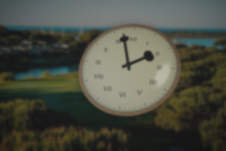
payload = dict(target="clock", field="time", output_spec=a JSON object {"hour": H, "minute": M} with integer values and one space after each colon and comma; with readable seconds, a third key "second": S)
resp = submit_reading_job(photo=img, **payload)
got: {"hour": 1, "minute": 57}
